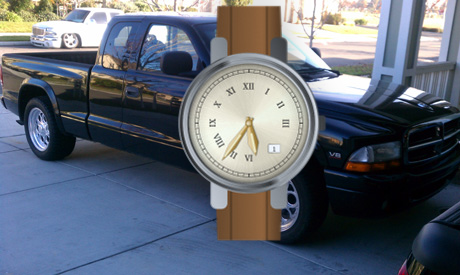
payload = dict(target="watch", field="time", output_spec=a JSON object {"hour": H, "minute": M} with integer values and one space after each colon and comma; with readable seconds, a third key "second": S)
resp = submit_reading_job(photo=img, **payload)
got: {"hour": 5, "minute": 36}
